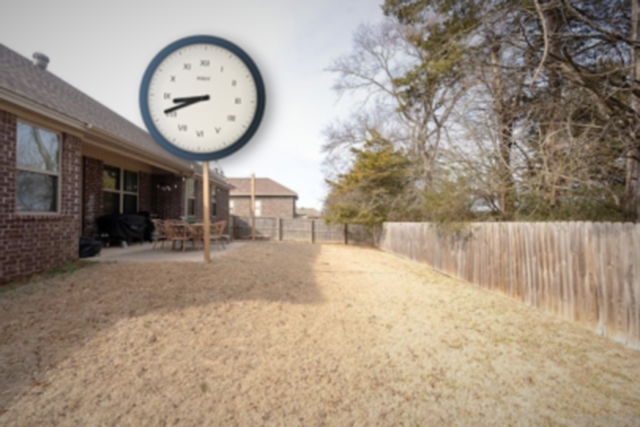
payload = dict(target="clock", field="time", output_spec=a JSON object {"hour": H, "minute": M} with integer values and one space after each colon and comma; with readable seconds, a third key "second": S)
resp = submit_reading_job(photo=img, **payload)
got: {"hour": 8, "minute": 41}
